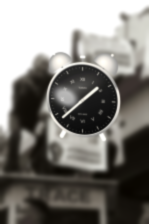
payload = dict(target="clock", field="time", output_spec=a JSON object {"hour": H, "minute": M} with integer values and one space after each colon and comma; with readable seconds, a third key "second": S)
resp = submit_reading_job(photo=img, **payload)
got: {"hour": 1, "minute": 38}
